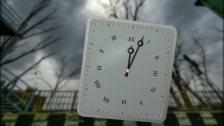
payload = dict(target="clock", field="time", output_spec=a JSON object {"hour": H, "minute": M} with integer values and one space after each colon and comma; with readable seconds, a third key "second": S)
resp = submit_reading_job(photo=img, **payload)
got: {"hour": 12, "minute": 3}
